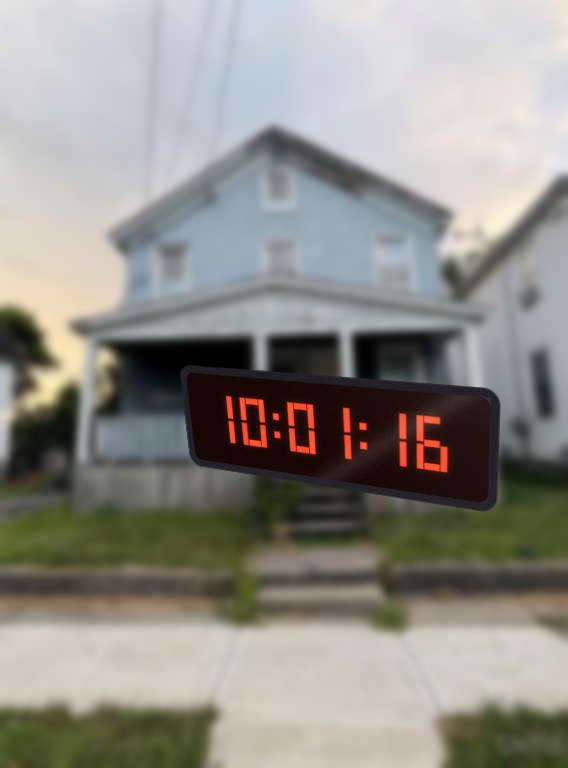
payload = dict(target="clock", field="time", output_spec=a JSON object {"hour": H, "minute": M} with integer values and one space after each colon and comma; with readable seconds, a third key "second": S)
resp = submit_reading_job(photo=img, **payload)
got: {"hour": 10, "minute": 1, "second": 16}
